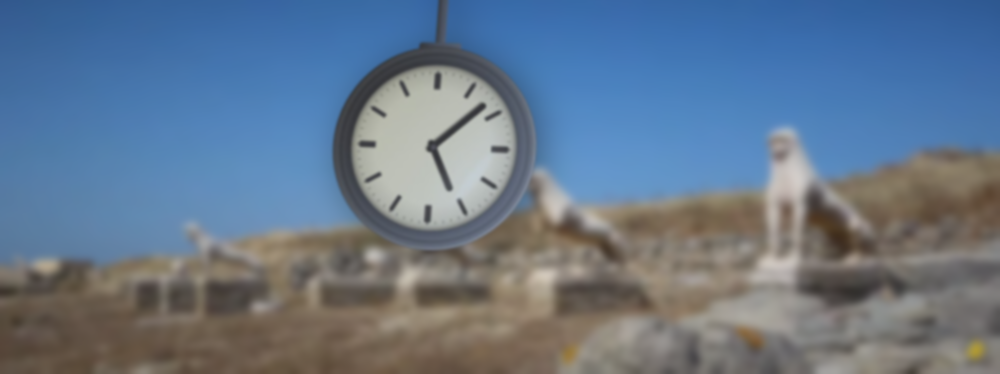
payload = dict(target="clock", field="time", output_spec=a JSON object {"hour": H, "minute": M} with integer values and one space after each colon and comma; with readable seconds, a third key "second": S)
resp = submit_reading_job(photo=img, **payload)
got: {"hour": 5, "minute": 8}
